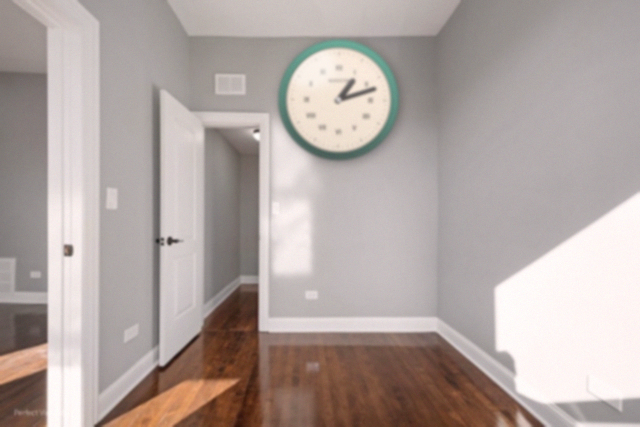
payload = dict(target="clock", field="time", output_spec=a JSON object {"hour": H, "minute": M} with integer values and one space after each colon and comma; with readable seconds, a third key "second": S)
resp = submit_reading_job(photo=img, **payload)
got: {"hour": 1, "minute": 12}
